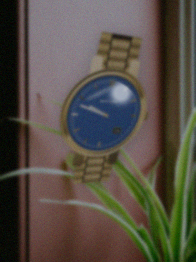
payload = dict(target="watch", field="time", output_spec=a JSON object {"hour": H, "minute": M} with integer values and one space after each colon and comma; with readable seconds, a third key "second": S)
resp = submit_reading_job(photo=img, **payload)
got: {"hour": 9, "minute": 48}
